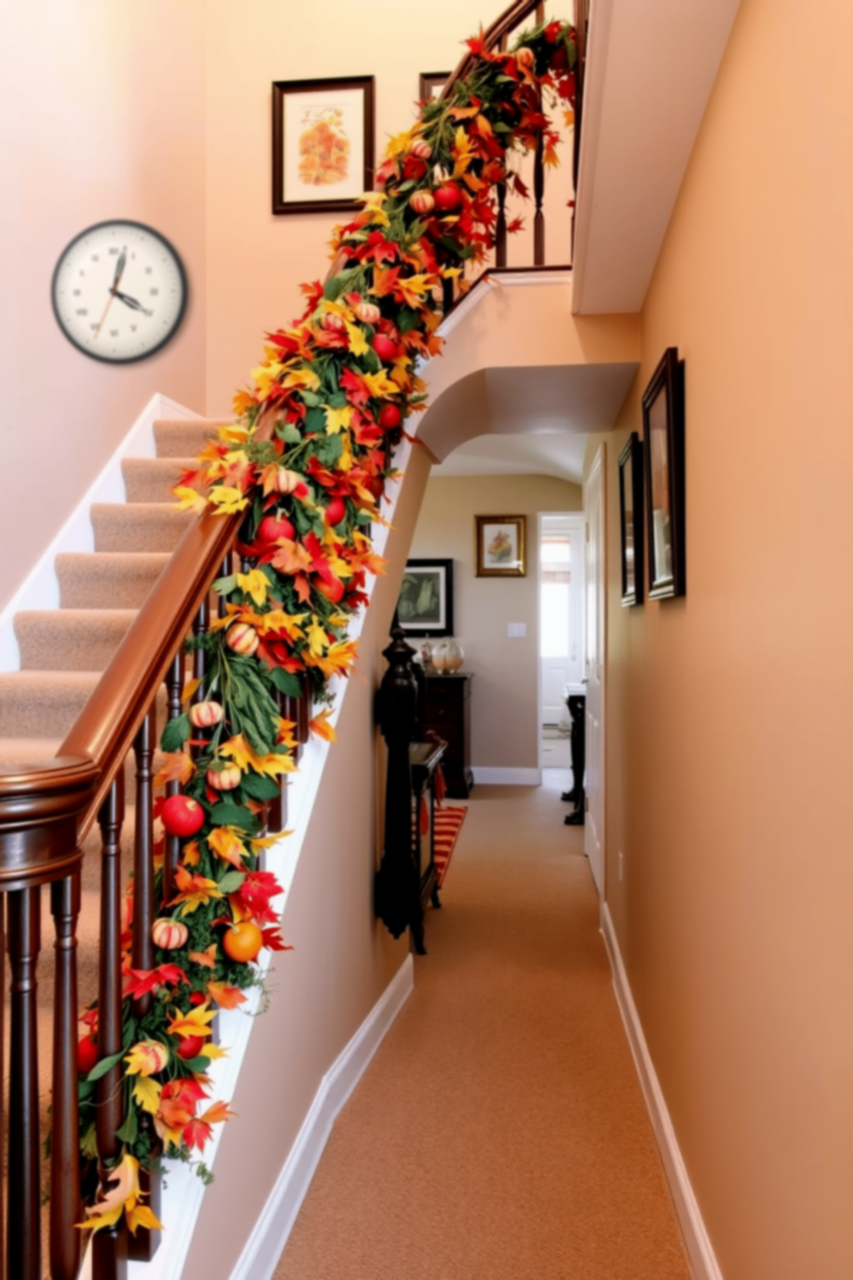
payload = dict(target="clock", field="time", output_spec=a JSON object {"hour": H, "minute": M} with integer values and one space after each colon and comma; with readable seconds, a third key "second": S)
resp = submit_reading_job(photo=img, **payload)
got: {"hour": 4, "minute": 2, "second": 34}
